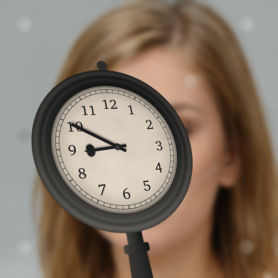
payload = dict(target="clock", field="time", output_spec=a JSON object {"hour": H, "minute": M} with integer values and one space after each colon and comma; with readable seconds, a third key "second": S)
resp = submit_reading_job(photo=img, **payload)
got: {"hour": 8, "minute": 50}
